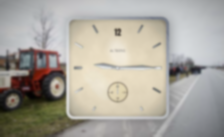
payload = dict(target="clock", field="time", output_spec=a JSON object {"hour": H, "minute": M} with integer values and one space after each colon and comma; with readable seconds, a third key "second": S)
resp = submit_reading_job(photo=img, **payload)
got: {"hour": 9, "minute": 15}
